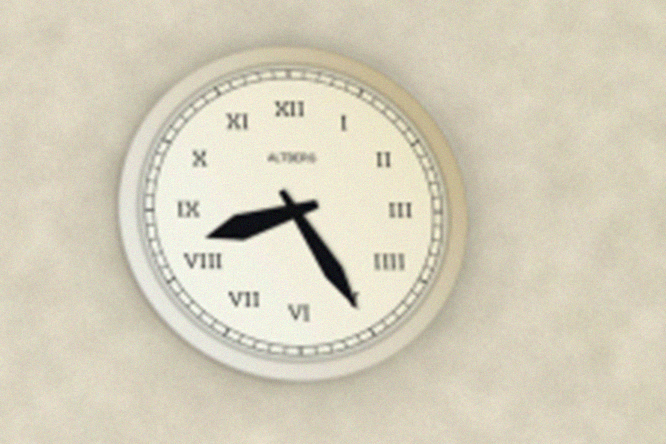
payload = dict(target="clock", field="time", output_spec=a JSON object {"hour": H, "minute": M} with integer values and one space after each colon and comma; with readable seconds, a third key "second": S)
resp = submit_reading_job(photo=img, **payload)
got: {"hour": 8, "minute": 25}
